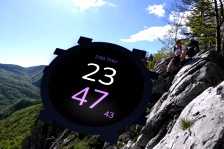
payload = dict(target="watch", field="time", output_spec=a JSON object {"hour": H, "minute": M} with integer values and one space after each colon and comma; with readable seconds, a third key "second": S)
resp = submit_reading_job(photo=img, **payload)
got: {"hour": 23, "minute": 47, "second": 43}
